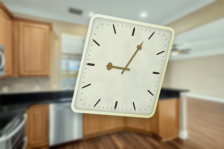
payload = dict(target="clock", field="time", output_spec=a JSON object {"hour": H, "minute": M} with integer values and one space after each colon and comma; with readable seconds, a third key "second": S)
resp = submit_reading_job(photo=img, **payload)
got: {"hour": 9, "minute": 4}
